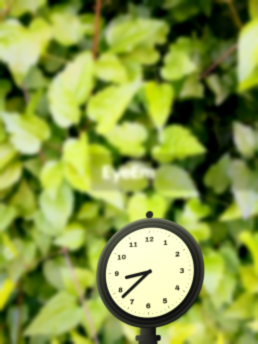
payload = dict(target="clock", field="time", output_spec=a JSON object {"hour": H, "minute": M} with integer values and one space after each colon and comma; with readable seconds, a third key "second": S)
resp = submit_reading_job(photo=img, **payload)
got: {"hour": 8, "minute": 38}
